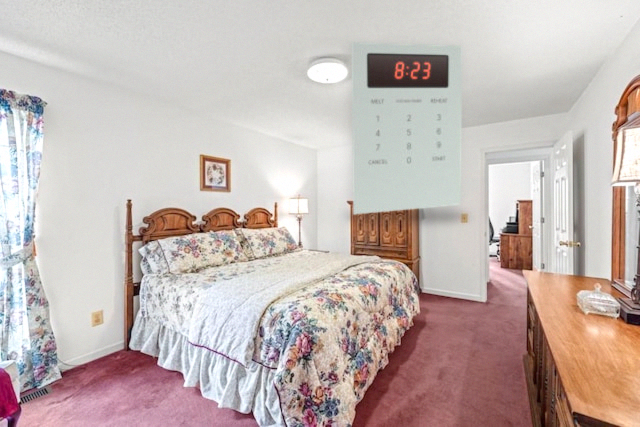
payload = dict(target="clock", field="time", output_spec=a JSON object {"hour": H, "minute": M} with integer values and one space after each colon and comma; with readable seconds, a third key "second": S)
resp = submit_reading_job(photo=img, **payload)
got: {"hour": 8, "minute": 23}
